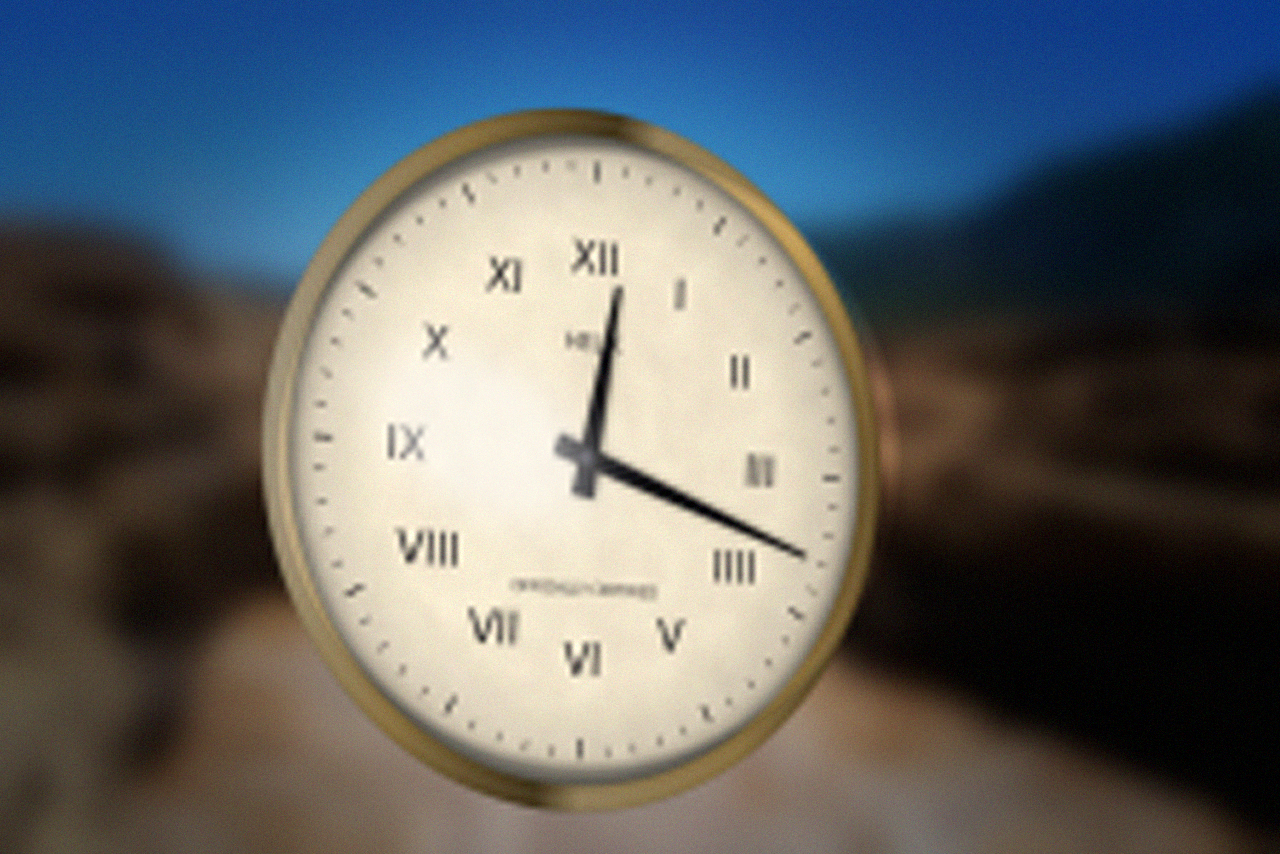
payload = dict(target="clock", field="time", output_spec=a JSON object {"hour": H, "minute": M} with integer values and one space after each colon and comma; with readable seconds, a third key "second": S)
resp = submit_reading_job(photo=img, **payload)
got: {"hour": 12, "minute": 18}
